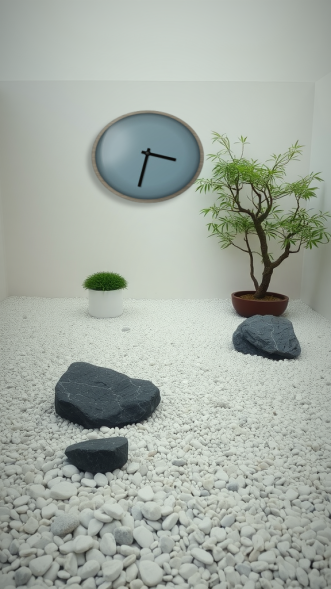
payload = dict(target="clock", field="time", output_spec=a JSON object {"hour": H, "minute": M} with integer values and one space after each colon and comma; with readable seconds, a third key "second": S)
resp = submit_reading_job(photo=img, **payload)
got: {"hour": 3, "minute": 32}
